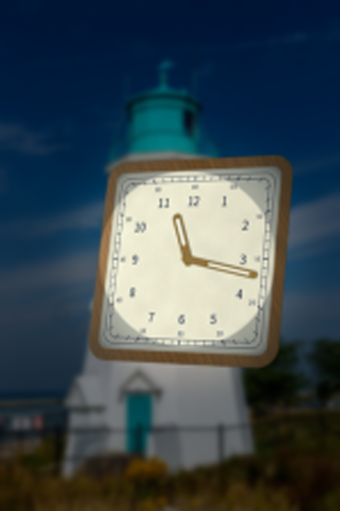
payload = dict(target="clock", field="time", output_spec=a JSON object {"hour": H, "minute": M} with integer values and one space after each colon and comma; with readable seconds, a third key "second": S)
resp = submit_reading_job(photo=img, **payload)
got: {"hour": 11, "minute": 17}
